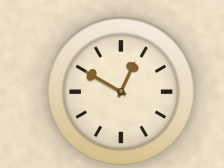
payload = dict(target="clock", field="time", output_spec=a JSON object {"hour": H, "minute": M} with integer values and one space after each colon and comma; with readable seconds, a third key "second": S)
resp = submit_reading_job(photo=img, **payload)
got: {"hour": 12, "minute": 50}
